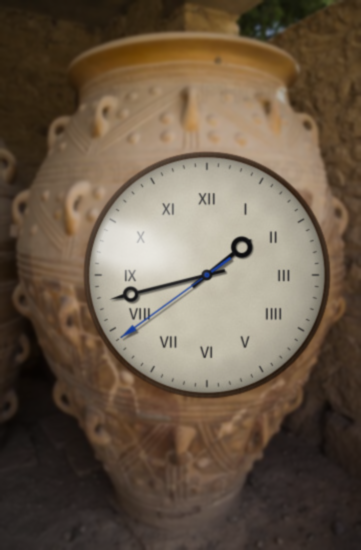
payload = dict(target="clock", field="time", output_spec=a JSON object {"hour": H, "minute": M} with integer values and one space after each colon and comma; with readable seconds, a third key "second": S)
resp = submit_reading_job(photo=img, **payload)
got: {"hour": 1, "minute": 42, "second": 39}
